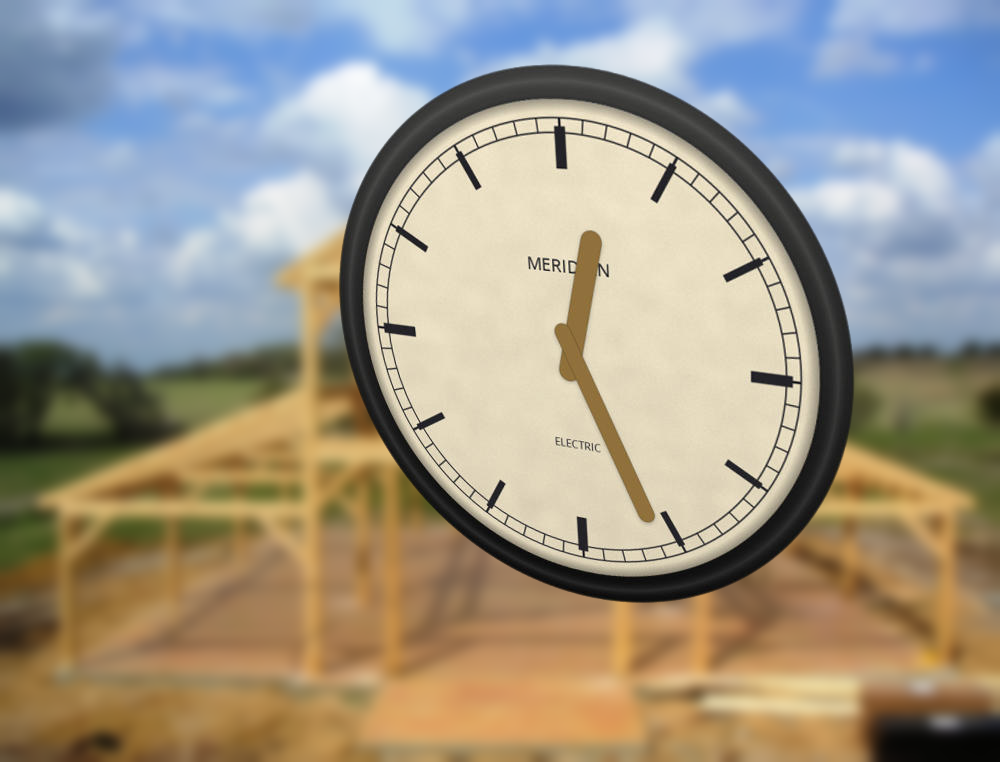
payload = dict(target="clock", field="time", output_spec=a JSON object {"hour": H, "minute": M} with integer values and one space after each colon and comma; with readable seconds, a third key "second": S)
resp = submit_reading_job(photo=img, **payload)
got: {"hour": 12, "minute": 26}
